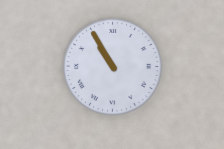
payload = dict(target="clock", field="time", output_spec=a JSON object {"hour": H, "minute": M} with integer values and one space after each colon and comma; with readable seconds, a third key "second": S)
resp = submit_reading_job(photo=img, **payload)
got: {"hour": 10, "minute": 55}
